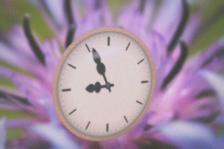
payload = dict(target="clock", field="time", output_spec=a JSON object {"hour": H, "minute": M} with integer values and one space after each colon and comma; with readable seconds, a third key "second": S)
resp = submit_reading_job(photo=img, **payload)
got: {"hour": 8, "minute": 56}
